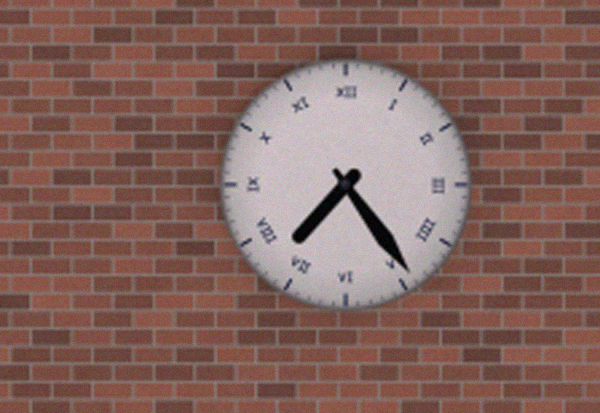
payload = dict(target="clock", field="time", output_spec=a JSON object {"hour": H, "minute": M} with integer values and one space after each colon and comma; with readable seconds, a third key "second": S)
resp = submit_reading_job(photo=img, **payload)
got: {"hour": 7, "minute": 24}
